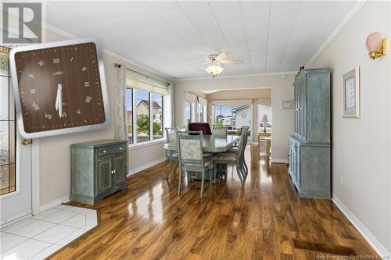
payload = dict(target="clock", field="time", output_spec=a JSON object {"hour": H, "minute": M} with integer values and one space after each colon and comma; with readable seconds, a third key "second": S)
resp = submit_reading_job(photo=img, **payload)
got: {"hour": 6, "minute": 31}
